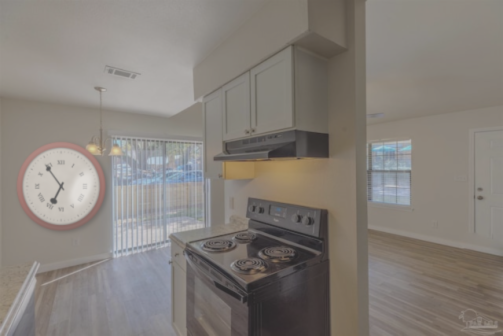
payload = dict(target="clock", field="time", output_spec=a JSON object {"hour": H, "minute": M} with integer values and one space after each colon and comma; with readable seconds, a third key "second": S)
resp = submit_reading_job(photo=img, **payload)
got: {"hour": 6, "minute": 54}
